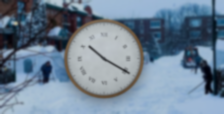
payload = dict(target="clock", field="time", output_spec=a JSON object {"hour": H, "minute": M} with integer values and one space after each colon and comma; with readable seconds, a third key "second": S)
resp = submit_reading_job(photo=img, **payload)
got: {"hour": 10, "minute": 20}
